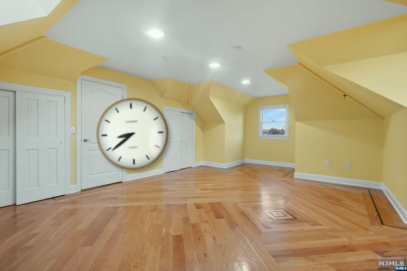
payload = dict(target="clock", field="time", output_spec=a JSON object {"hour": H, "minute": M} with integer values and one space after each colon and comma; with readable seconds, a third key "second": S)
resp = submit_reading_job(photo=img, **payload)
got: {"hour": 8, "minute": 39}
